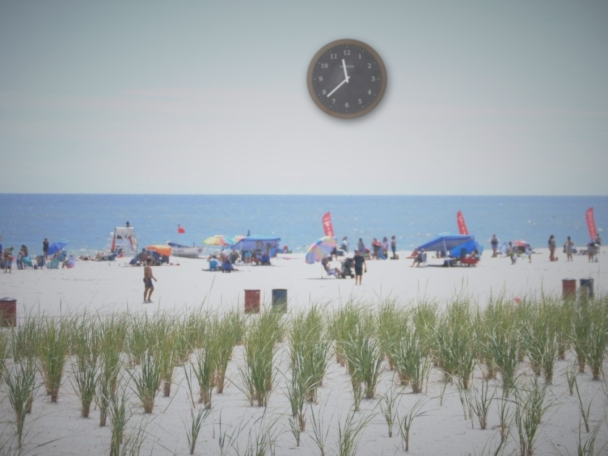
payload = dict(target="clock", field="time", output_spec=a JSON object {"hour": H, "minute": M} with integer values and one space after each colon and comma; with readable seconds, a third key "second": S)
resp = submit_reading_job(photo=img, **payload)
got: {"hour": 11, "minute": 38}
